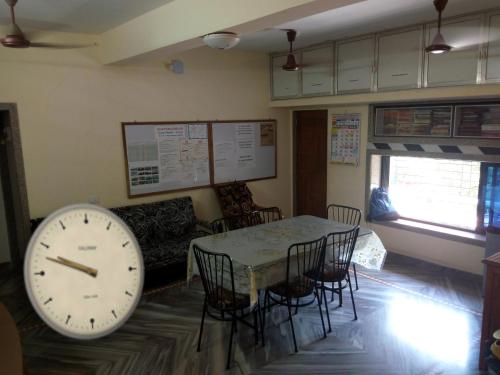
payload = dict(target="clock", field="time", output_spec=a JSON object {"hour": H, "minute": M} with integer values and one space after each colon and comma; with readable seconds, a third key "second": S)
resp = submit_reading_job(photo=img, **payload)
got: {"hour": 9, "minute": 48}
